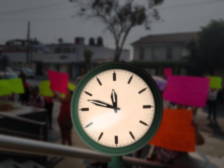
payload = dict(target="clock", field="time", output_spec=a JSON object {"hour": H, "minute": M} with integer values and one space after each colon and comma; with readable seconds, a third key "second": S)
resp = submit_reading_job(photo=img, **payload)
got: {"hour": 11, "minute": 48}
